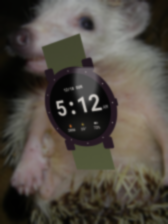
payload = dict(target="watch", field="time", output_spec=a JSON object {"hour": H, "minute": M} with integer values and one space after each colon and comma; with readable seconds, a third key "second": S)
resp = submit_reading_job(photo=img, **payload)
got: {"hour": 5, "minute": 12}
